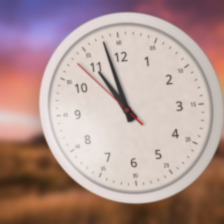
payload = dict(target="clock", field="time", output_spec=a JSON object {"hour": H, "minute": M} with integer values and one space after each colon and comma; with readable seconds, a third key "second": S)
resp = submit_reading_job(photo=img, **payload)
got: {"hour": 10, "minute": 57, "second": 53}
